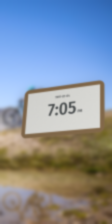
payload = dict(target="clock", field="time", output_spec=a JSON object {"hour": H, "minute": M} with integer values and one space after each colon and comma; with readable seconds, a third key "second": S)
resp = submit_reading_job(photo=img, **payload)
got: {"hour": 7, "minute": 5}
